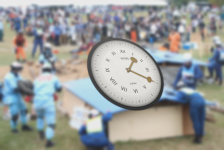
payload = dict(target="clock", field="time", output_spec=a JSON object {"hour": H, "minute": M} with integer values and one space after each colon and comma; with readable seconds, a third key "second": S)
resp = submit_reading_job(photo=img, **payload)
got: {"hour": 1, "minute": 20}
